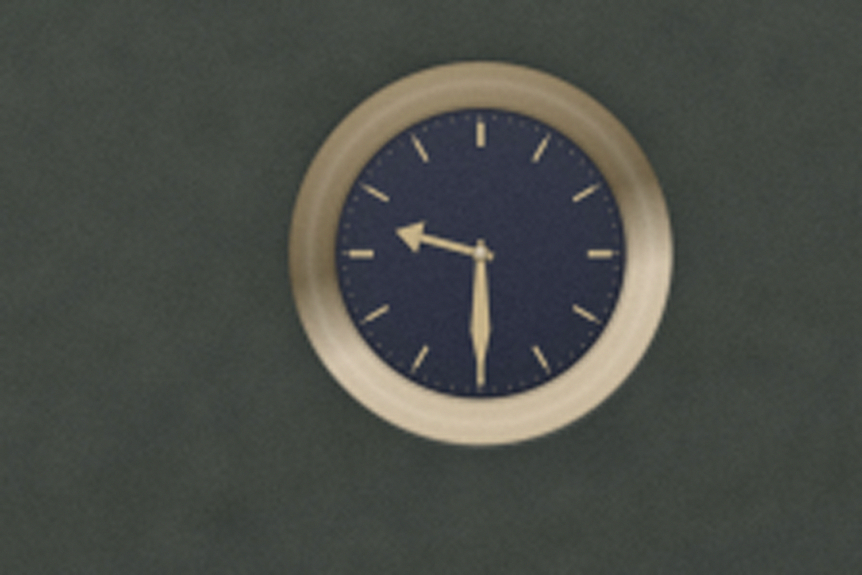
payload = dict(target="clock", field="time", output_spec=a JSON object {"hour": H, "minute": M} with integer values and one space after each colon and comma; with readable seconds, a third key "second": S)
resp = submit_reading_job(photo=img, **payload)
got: {"hour": 9, "minute": 30}
